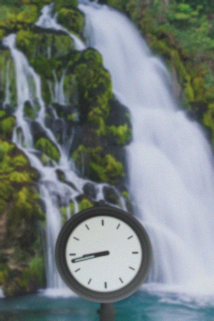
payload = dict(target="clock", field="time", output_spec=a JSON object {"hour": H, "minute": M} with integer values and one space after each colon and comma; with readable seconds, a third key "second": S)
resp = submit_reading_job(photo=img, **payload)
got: {"hour": 8, "minute": 43}
